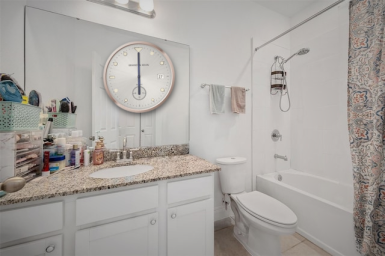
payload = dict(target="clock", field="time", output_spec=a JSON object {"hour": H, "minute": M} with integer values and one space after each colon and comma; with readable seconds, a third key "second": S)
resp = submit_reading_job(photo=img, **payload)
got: {"hour": 6, "minute": 0}
